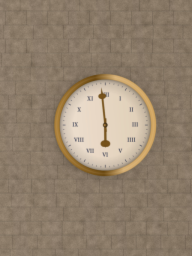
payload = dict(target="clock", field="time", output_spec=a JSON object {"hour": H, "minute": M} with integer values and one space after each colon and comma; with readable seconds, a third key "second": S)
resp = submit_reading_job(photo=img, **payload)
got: {"hour": 5, "minute": 59}
